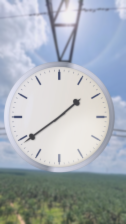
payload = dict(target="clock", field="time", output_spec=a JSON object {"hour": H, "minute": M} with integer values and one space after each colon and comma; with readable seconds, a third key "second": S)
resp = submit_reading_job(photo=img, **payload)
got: {"hour": 1, "minute": 39}
